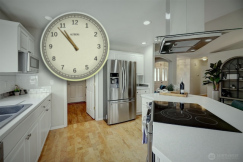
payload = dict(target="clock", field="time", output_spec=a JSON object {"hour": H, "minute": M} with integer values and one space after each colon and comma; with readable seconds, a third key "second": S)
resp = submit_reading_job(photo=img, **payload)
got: {"hour": 10, "minute": 53}
